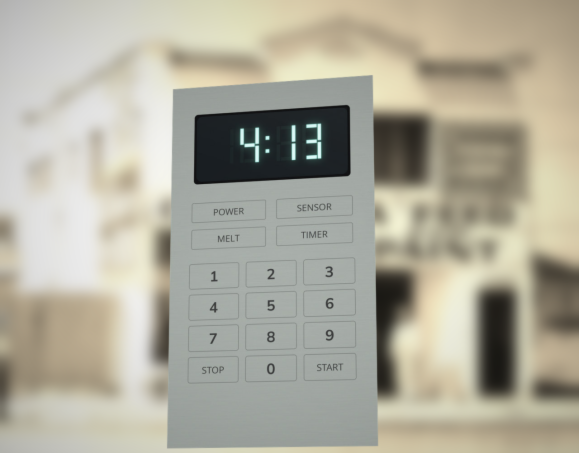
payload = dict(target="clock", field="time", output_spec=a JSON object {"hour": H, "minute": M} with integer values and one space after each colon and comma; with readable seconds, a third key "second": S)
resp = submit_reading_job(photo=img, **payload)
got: {"hour": 4, "minute": 13}
